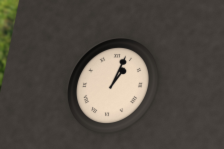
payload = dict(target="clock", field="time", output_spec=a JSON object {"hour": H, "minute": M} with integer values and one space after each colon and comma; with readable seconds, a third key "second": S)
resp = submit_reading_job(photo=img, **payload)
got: {"hour": 1, "minute": 3}
